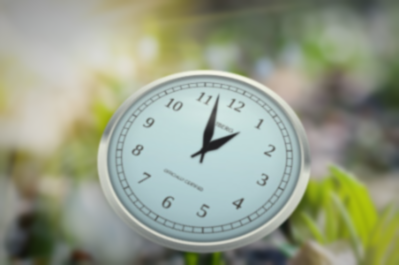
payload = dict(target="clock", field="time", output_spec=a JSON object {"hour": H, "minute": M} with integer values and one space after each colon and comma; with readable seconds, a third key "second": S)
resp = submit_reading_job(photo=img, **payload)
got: {"hour": 12, "minute": 57}
